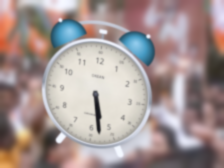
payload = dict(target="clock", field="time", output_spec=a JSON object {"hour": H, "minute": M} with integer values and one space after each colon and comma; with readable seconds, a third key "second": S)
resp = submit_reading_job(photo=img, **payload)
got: {"hour": 5, "minute": 28}
